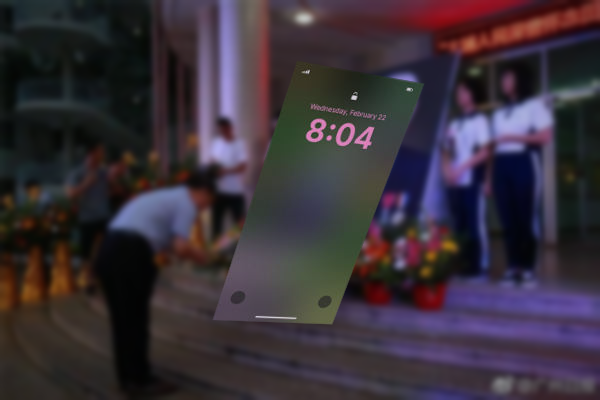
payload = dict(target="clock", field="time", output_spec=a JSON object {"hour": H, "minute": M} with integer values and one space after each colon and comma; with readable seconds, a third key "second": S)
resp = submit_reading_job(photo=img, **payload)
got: {"hour": 8, "minute": 4}
